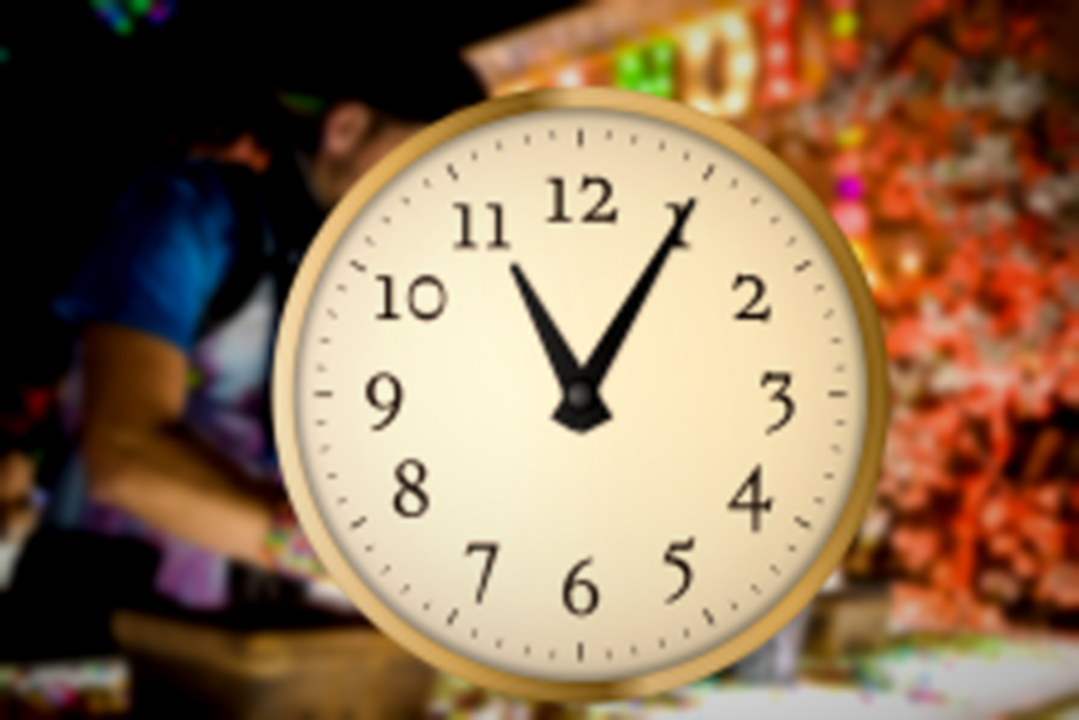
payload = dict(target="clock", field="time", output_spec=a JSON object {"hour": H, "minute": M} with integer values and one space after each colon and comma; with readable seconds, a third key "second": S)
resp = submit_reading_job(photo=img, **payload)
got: {"hour": 11, "minute": 5}
